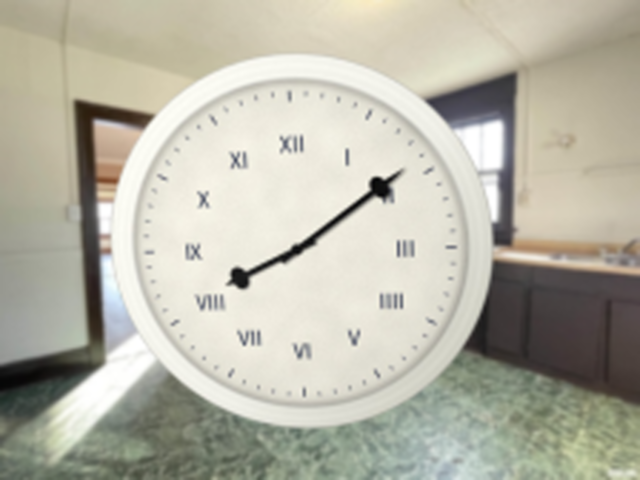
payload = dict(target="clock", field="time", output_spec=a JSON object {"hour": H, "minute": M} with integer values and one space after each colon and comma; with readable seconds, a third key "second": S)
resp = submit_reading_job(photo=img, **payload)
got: {"hour": 8, "minute": 9}
